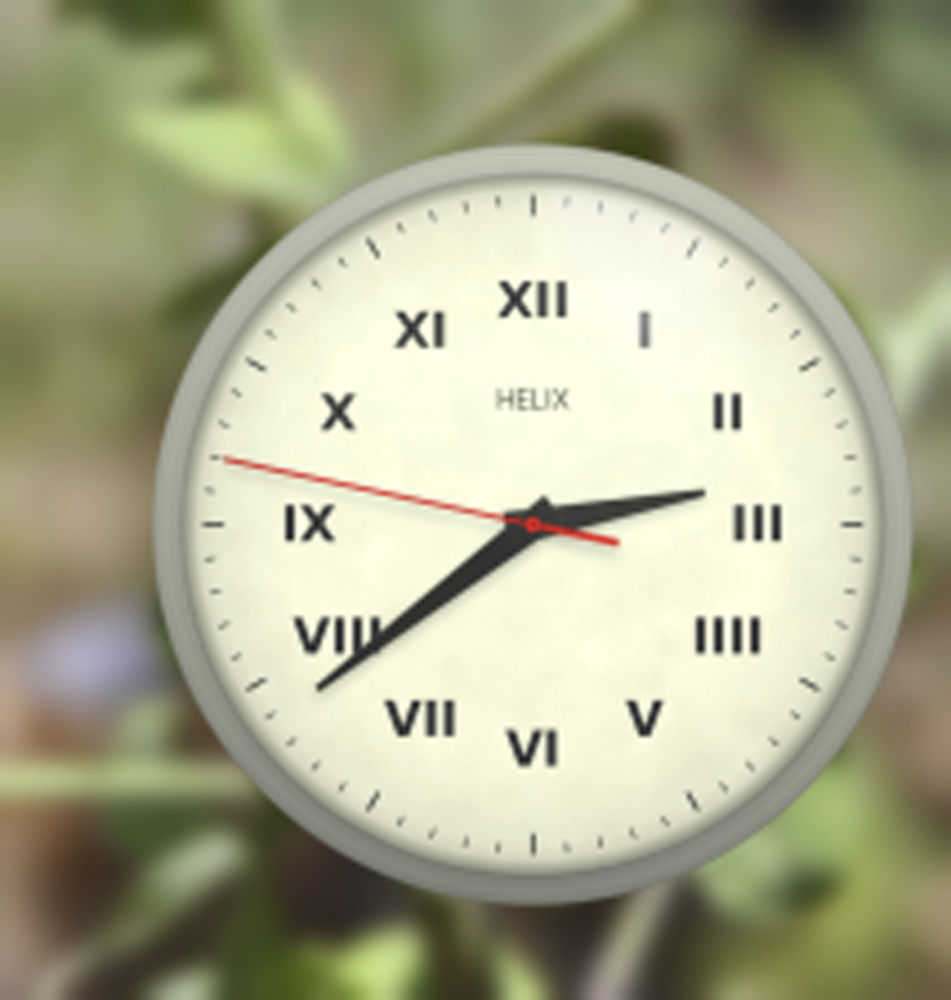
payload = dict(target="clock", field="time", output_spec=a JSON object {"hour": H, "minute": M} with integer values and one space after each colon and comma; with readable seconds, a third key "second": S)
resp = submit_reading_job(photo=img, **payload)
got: {"hour": 2, "minute": 38, "second": 47}
